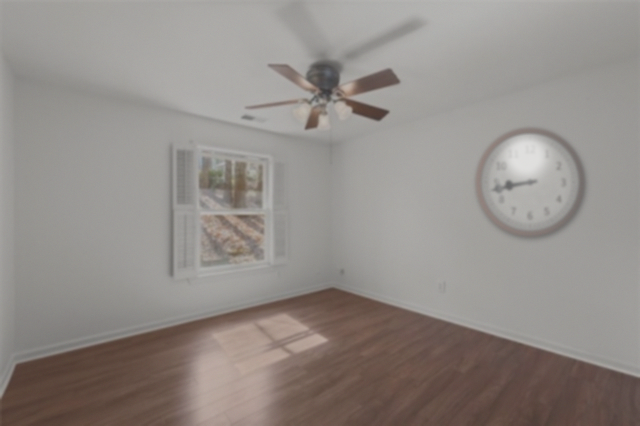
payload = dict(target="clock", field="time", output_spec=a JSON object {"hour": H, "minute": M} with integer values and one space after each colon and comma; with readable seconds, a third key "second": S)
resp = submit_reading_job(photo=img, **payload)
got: {"hour": 8, "minute": 43}
